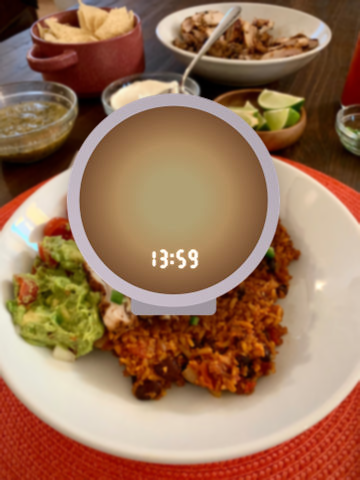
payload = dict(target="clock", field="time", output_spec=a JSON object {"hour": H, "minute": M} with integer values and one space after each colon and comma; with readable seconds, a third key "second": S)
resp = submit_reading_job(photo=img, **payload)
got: {"hour": 13, "minute": 59}
